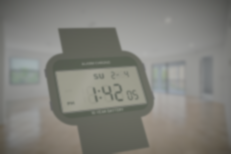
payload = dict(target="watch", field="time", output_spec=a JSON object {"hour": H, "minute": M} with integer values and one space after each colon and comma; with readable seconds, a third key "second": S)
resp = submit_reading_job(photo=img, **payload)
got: {"hour": 1, "minute": 42}
